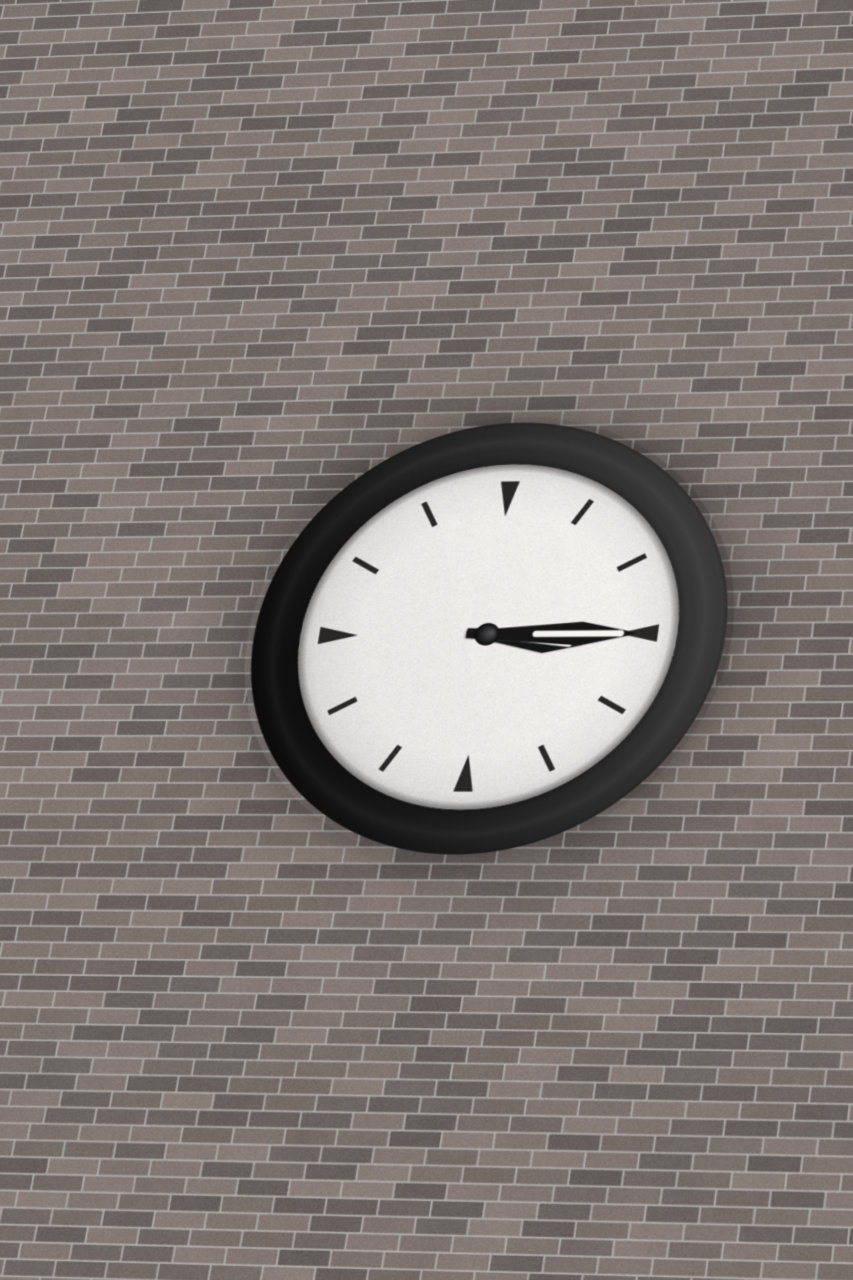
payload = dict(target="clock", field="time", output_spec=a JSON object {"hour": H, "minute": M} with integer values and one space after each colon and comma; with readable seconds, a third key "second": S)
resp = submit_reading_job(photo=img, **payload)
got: {"hour": 3, "minute": 15}
